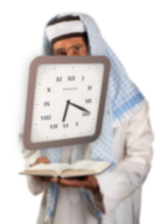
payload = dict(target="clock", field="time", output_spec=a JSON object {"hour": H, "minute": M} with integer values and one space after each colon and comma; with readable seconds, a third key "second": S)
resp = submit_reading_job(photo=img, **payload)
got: {"hour": 6, "minute": 19}
